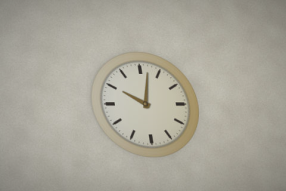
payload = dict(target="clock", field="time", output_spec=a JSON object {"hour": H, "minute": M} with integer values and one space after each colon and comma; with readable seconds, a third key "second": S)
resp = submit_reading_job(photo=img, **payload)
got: {"hour": 10, "minute": 2}
